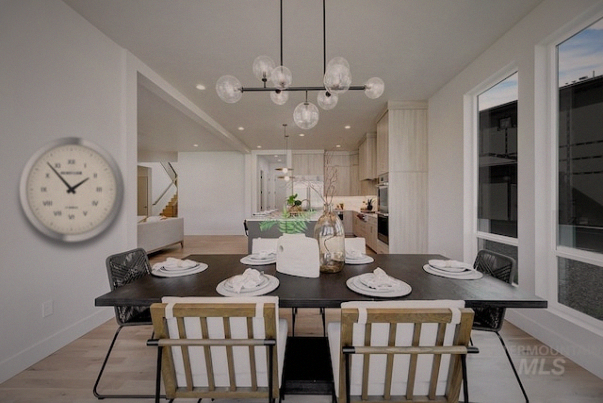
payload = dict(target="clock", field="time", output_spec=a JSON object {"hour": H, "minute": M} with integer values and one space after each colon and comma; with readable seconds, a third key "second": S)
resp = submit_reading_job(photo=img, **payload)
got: {"hour": 1, "minute": 53}
